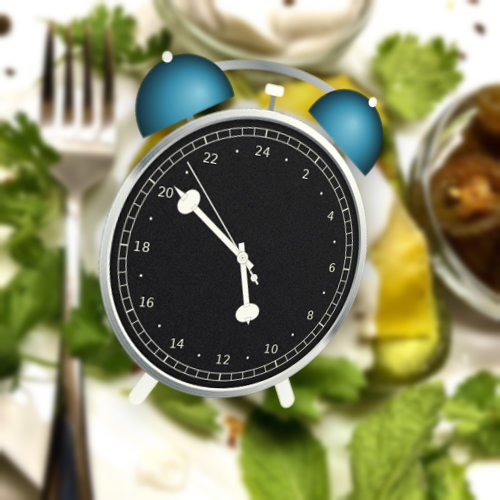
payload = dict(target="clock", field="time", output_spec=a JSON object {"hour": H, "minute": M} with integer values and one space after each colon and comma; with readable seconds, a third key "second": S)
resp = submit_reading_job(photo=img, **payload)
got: {"hour": 10, "minute": 50, "second": 53}
